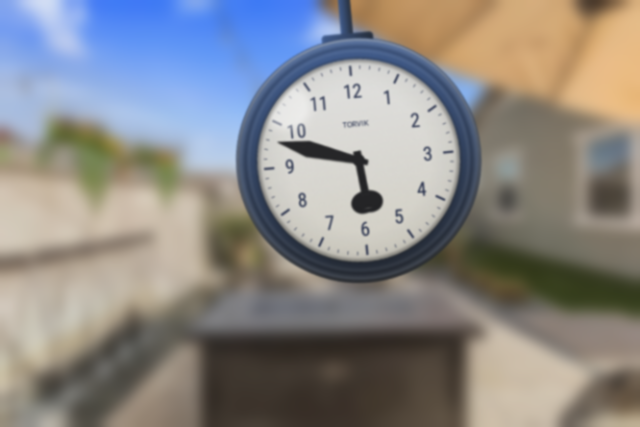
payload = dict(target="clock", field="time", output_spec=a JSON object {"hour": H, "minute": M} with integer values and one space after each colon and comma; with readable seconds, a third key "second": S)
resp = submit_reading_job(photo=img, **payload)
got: {"hour": 5, "minute": 48}
